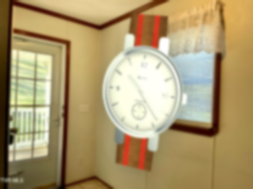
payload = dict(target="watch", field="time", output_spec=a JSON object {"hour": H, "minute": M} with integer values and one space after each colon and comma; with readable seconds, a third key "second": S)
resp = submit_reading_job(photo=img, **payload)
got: {"hour": 10, "minute": 23}
